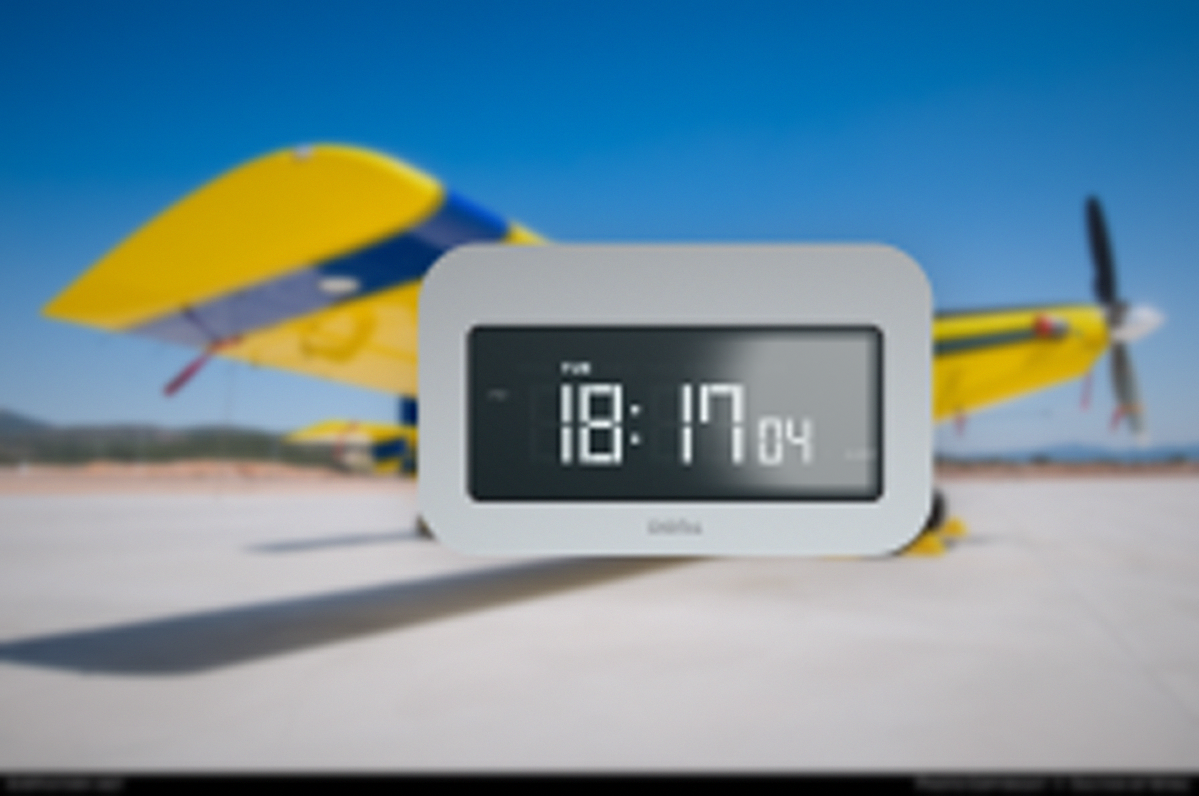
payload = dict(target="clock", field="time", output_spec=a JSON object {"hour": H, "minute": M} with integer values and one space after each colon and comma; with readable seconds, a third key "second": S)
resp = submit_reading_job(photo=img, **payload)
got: {"hour": 18, "minute": 17, "second": 4}
